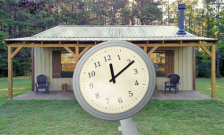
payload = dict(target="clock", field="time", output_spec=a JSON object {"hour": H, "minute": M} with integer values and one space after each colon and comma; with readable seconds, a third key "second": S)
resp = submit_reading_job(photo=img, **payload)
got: {"hour": 12, "minute": 11}
